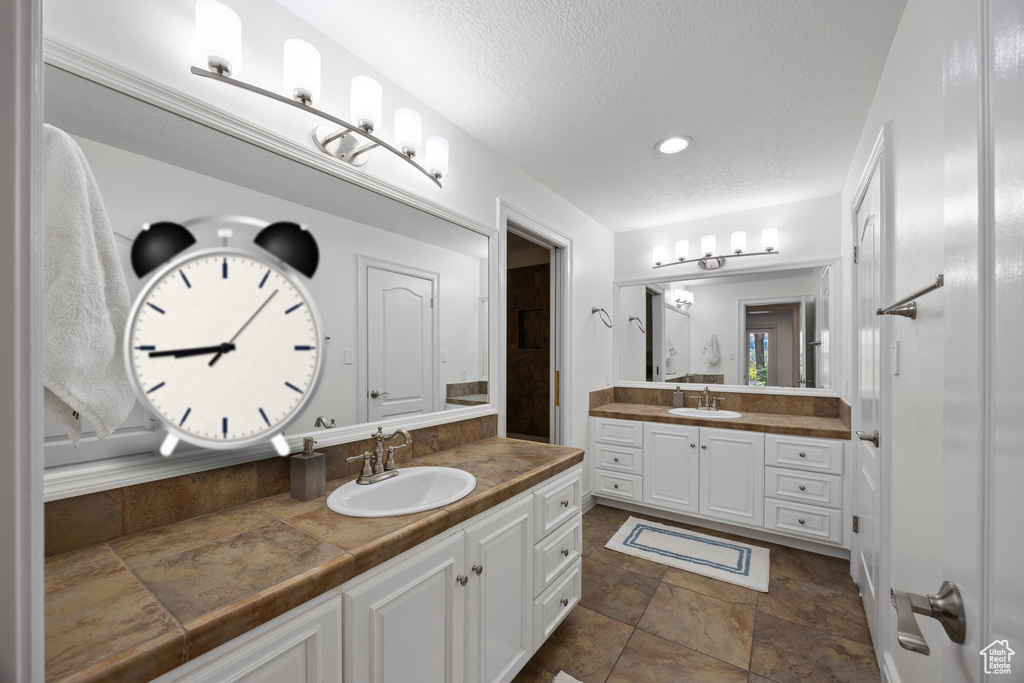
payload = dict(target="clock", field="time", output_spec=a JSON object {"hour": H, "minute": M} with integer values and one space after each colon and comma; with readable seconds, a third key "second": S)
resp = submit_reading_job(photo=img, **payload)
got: {"hour": 8, "minute": 44, "second": 7}
